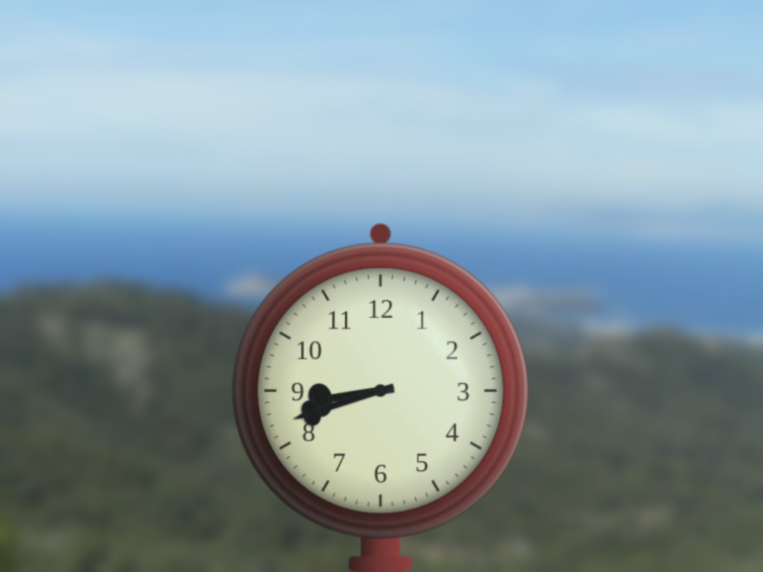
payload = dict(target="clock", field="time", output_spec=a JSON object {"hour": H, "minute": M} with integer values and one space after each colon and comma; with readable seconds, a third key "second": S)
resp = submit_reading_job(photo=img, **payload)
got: {"hour": 8, "minute": 42}
